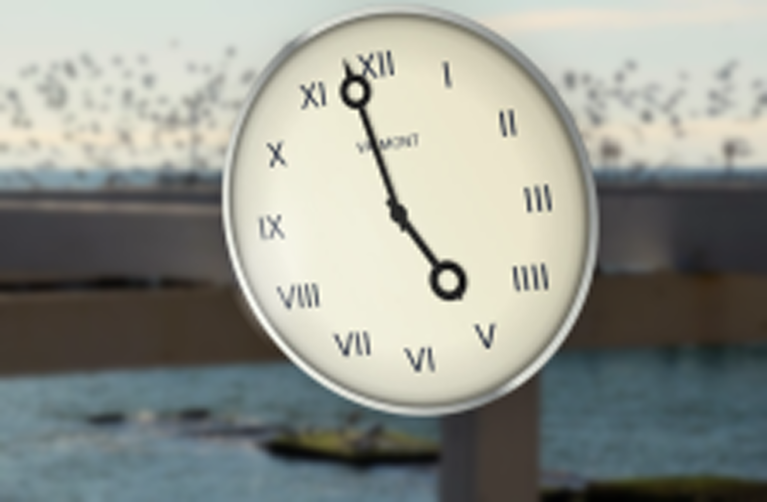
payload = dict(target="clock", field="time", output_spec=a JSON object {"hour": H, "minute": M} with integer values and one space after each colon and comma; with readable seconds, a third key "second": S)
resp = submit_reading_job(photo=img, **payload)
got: {"hour": 4, "minute": 58}
